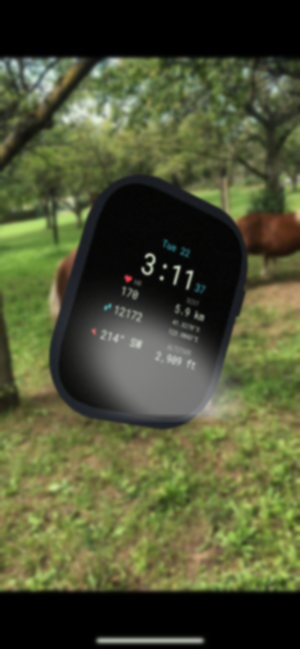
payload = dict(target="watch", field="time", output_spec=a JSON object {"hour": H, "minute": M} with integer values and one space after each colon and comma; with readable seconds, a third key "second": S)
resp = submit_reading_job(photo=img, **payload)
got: {"hour": 3, "minute": 11}
